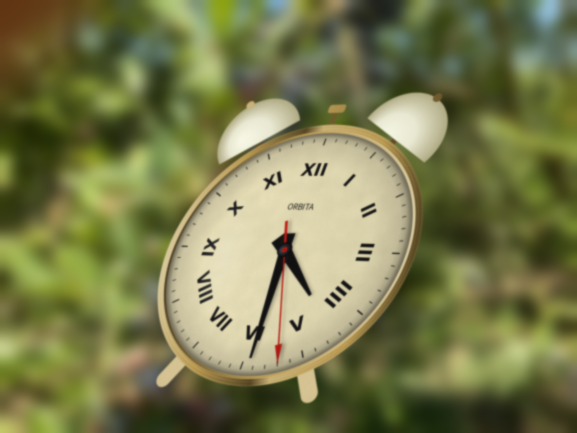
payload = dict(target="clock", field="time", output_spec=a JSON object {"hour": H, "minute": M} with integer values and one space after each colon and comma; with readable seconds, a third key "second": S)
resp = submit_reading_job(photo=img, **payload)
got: {"hour": 4, "minute": 29, "second": 27}
